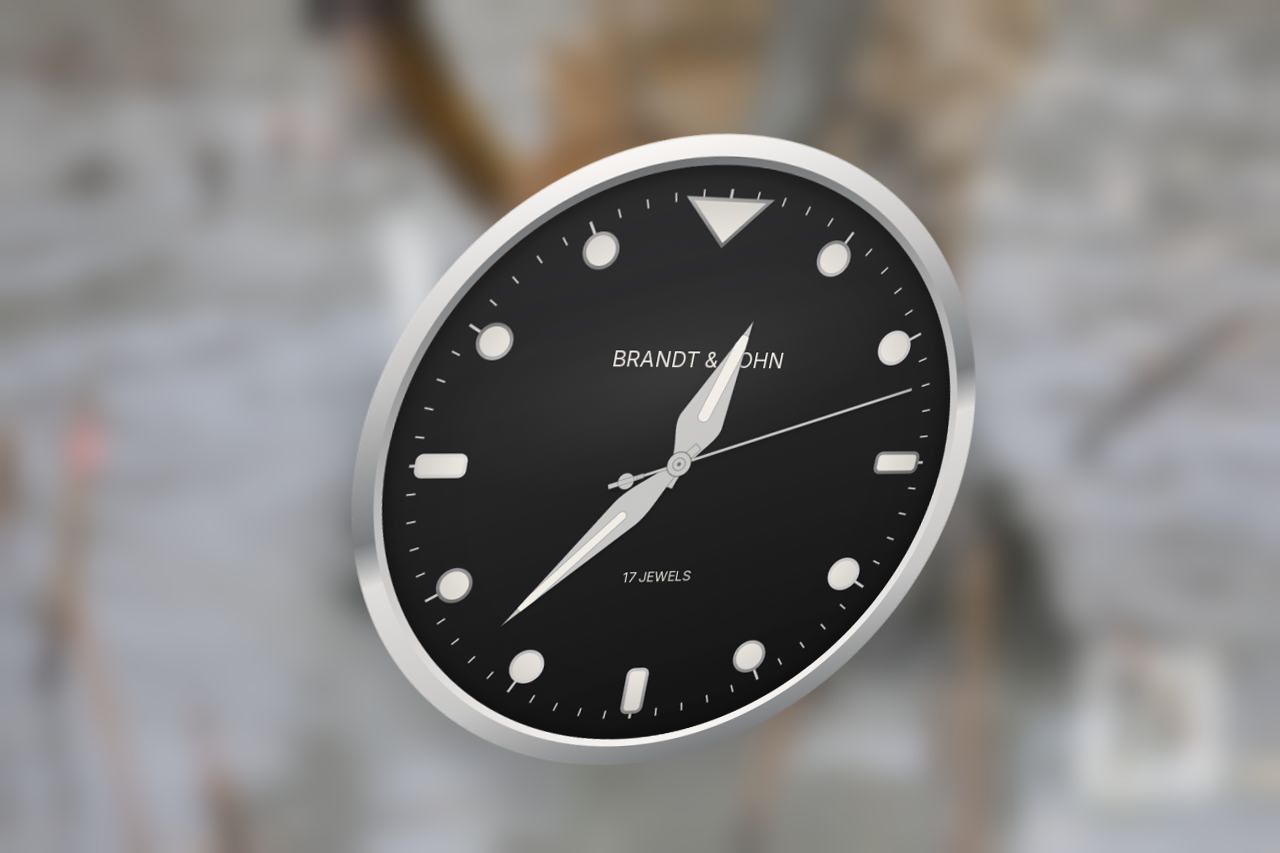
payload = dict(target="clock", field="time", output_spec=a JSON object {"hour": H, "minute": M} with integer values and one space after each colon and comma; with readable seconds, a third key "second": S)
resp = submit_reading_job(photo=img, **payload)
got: {"hour": 12, "minute": 37, "second": 12}
